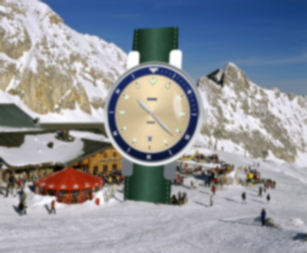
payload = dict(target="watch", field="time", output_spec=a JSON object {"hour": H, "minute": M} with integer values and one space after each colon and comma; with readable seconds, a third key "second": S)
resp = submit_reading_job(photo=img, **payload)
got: {"hour": 10, "minute": 22}
